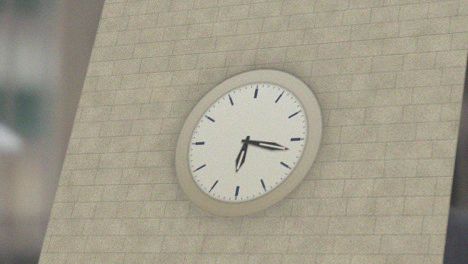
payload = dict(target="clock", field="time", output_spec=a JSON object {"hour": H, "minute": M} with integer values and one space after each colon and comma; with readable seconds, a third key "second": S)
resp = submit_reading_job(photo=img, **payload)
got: {"hour": 6, "minute": 17}
